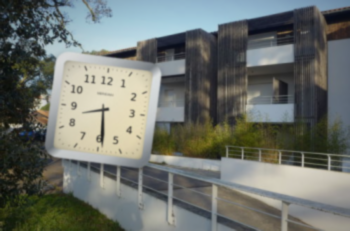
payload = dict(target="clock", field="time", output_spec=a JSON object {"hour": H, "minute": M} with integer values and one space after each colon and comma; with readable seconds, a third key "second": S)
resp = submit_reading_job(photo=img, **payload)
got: {"hour": 8, "minute": 29}
